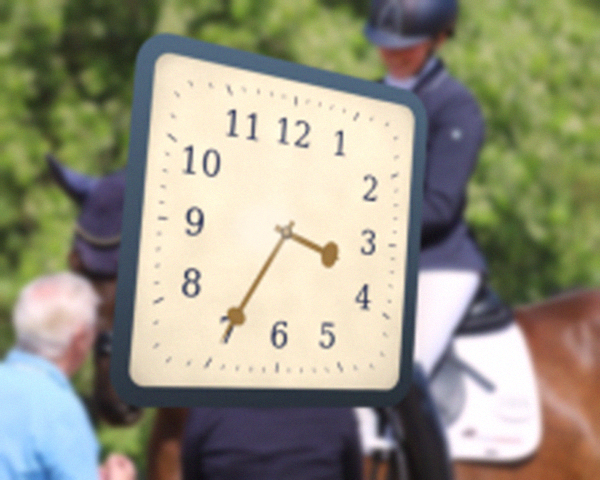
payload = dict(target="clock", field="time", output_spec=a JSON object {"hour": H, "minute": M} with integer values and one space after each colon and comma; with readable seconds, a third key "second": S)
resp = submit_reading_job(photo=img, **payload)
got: {"hour": 3, "minute": 35}
